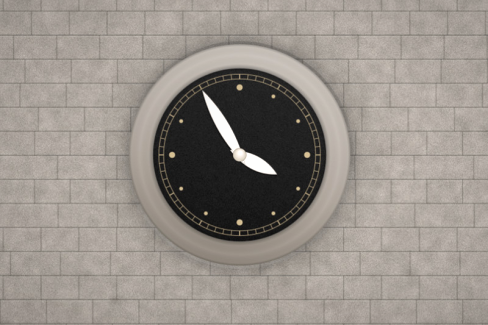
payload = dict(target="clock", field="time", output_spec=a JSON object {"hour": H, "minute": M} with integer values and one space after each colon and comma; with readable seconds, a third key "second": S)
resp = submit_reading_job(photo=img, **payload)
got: {"hour": 3, "minute": 55}
